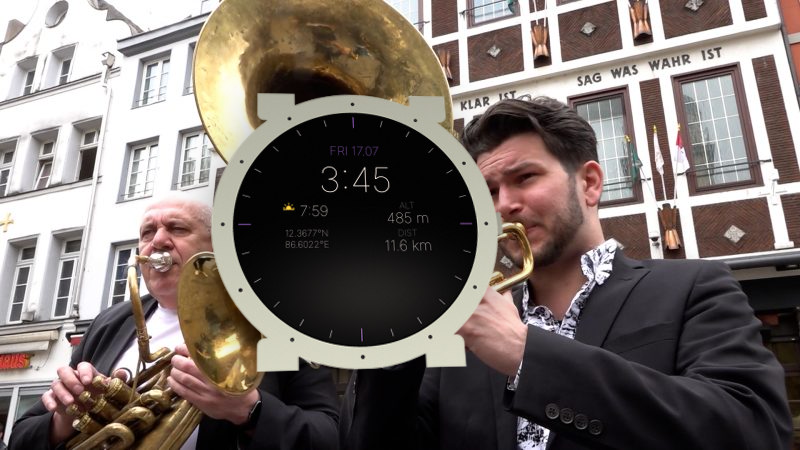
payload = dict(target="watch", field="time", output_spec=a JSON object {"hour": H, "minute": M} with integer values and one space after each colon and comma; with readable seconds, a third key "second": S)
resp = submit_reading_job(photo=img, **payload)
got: {"hour": 3, "minute": 45}
